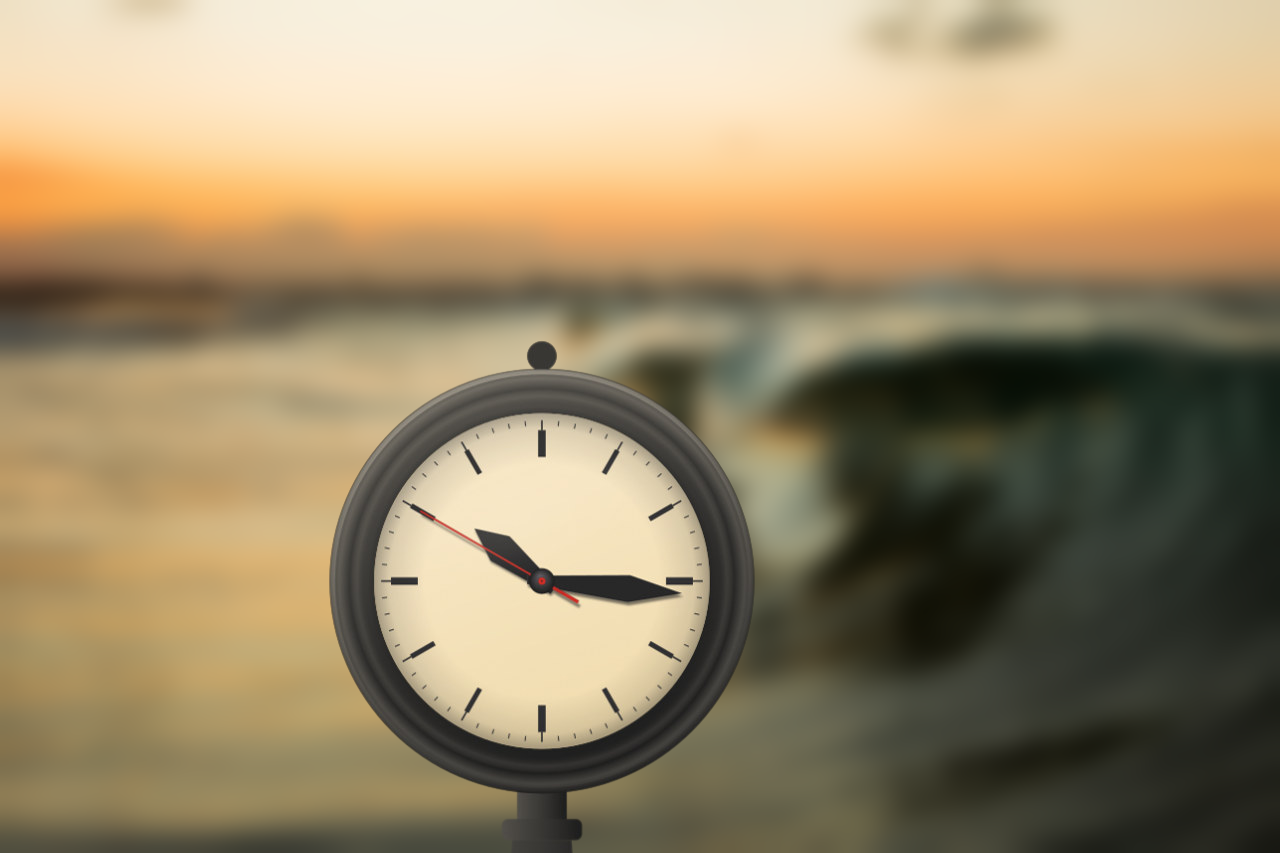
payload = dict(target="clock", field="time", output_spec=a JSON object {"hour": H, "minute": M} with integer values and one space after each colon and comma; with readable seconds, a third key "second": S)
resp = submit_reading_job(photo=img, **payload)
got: {"hour": 10, "minute": 15, "second": 50}
